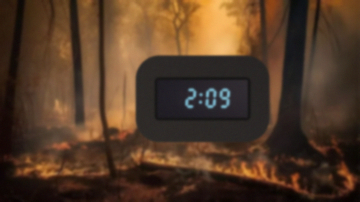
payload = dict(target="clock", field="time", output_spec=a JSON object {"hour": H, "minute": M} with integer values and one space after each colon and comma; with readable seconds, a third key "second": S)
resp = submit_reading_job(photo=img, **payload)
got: {"hour": 2, "minute": 9}
